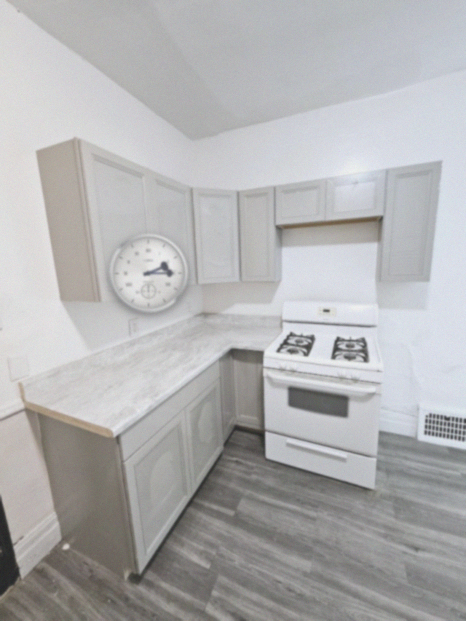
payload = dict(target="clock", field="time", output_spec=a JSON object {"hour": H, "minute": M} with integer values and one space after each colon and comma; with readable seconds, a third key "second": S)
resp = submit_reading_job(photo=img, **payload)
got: {"hour": 2, "minute": 15}
